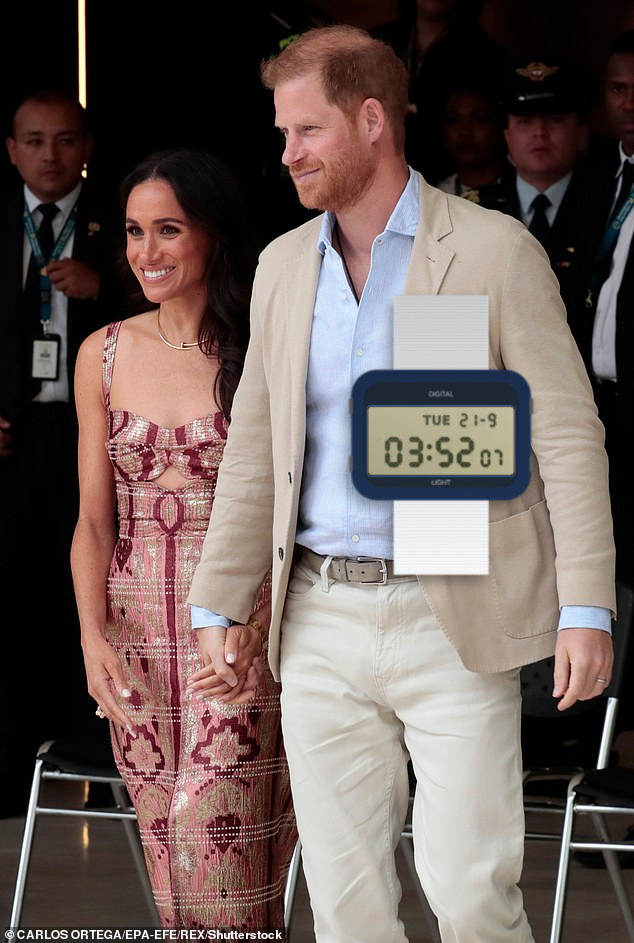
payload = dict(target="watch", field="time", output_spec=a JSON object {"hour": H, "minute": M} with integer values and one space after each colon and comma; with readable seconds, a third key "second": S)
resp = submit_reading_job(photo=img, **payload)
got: {"hour": 3, "minute": 52, "second": 7}
